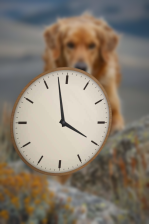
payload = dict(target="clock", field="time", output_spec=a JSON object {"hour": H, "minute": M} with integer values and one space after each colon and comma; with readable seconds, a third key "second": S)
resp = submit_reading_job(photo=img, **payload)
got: {"hour": 3, "minute": 58}
